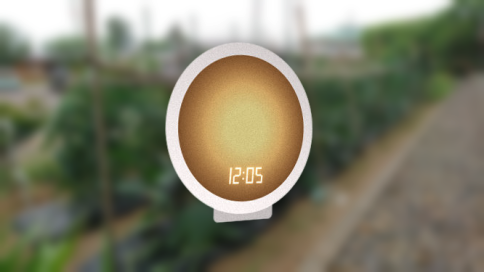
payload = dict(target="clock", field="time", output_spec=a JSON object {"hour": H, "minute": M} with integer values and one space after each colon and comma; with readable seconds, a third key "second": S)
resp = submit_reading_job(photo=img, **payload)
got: {"hour": 12, "minute": 5}
